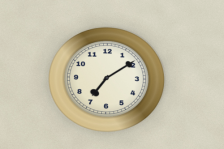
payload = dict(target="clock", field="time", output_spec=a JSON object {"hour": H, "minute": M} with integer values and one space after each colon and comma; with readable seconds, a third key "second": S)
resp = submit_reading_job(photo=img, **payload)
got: {"hour": 7, "minute": 9}
